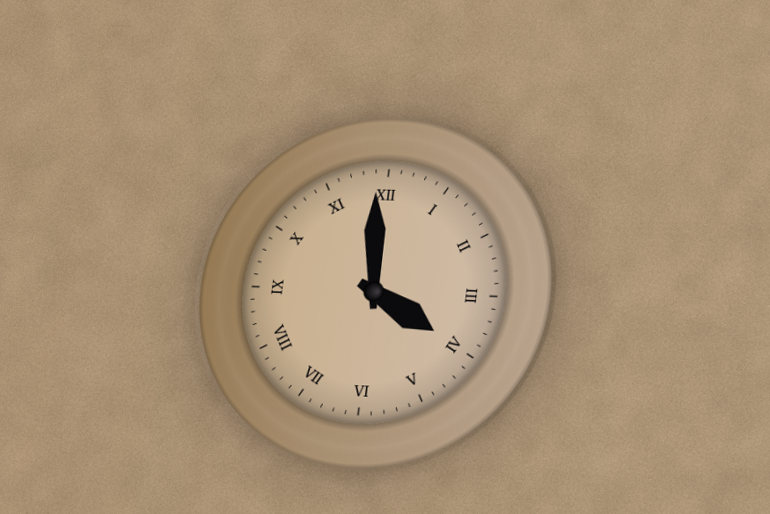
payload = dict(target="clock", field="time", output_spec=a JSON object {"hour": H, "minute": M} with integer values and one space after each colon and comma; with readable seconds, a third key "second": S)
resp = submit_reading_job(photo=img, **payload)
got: {"hour": 3, "minute": 59}
